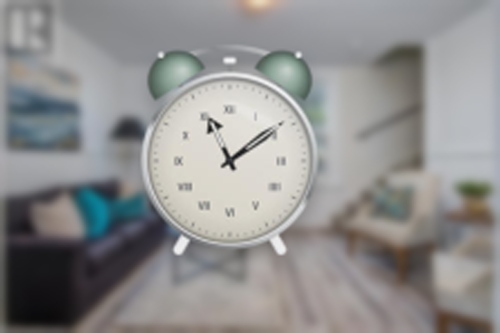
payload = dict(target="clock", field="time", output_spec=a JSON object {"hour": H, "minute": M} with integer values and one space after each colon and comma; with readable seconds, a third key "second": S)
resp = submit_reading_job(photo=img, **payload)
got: {"hour": 11, "minute": 9}
